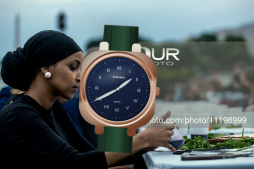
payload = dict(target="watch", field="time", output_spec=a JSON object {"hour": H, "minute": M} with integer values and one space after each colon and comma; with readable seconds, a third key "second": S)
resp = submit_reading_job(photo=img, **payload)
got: {"hour": 1, "minute": 40}
